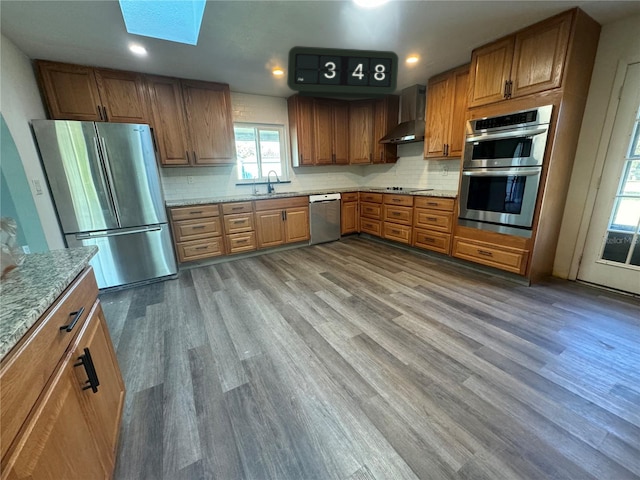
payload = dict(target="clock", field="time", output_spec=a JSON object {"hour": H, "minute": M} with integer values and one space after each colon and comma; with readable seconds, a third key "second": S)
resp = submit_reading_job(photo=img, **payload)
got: {"hour": 3, "minute": 48}
